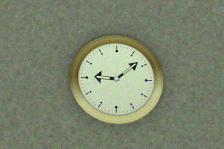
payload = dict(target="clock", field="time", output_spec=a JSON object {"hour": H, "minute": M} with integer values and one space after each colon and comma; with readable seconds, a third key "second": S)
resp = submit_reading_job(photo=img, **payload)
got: {"hour": 9, "minute": 8}
